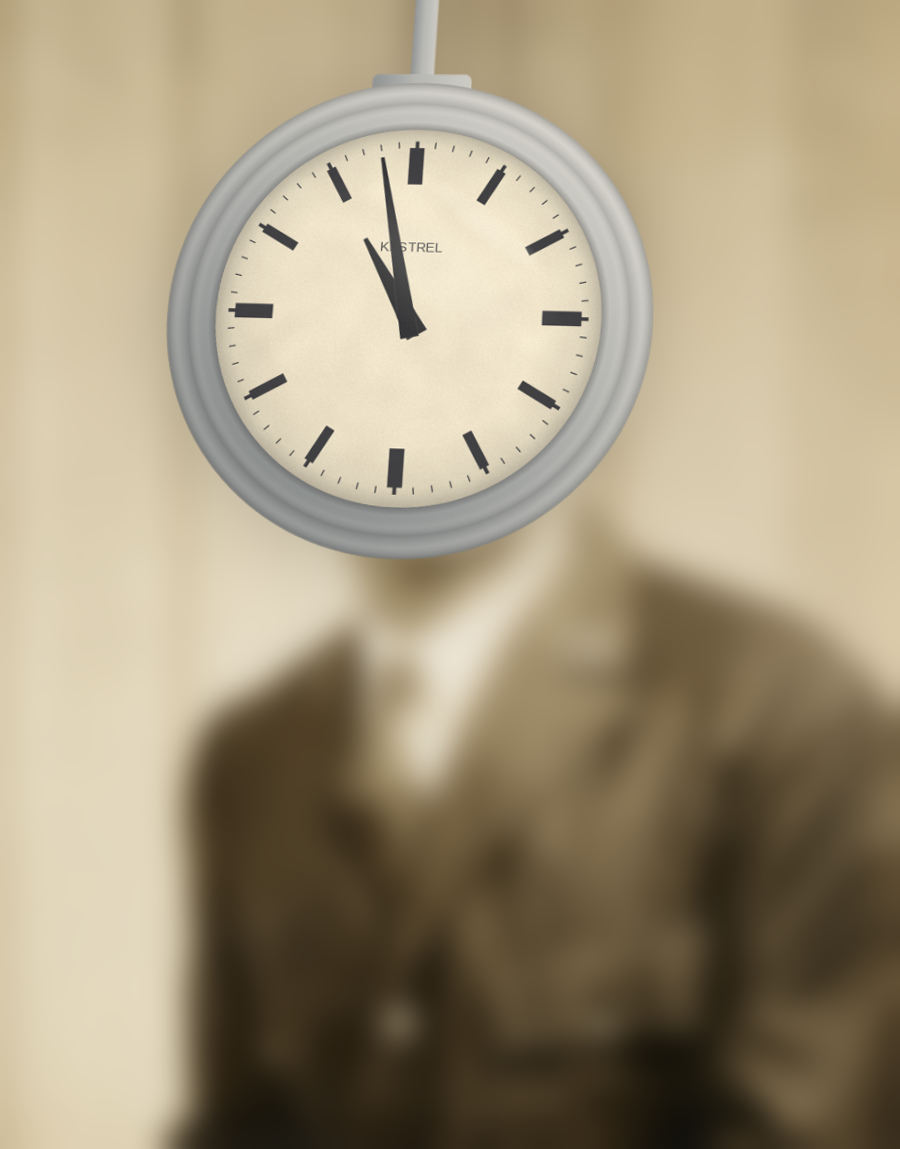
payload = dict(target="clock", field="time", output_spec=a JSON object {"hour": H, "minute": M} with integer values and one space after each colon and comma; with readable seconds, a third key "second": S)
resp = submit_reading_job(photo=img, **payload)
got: {"hour": 10, "minute": 58}
